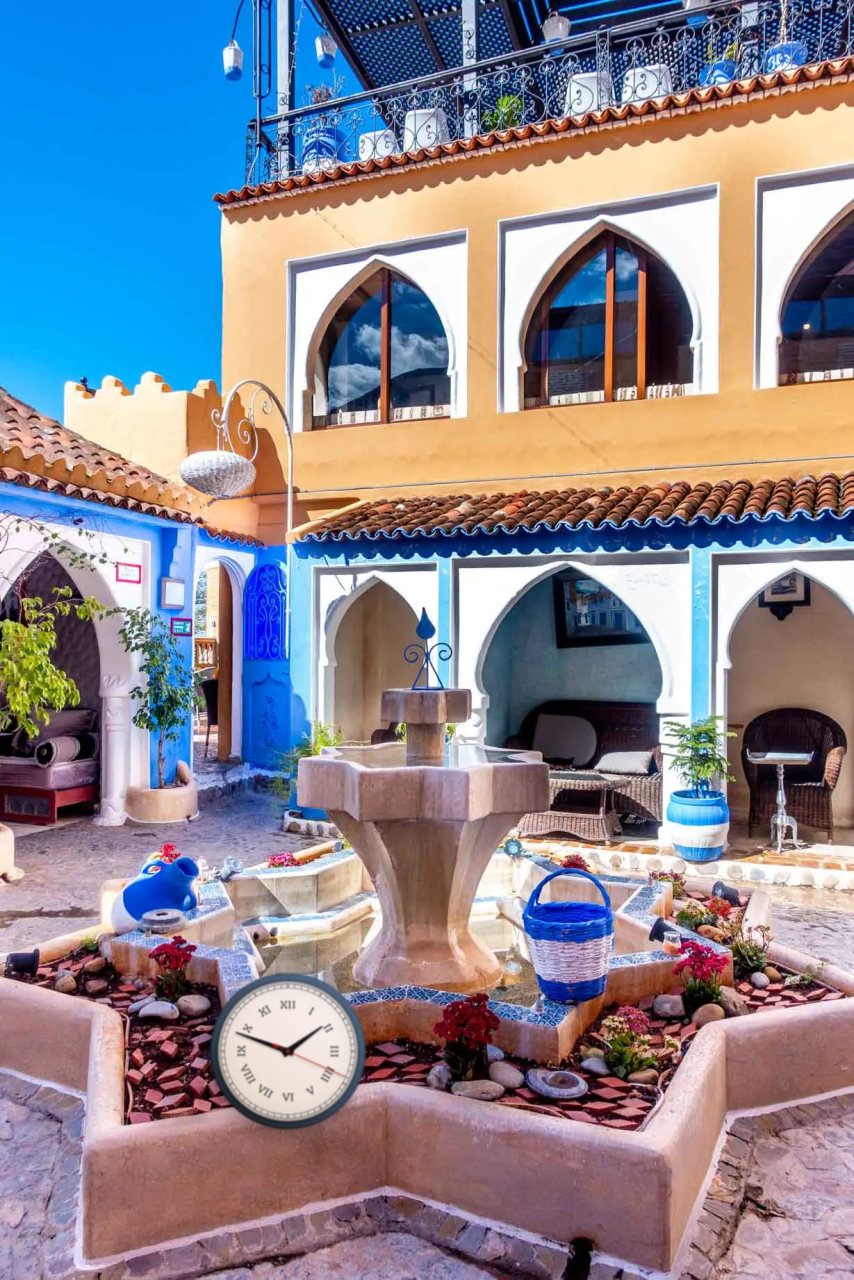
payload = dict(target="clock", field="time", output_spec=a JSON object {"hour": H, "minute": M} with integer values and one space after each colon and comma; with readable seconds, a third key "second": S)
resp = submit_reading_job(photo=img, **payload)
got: {"hour": 1, "minute": 48, "second": 19}
